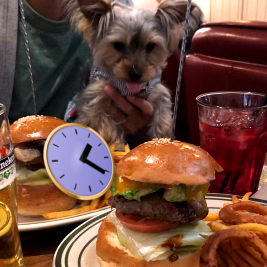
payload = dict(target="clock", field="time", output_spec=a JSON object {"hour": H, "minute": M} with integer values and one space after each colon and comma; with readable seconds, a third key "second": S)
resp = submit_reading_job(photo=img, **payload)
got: {"hour": 1, "minute": 21}
